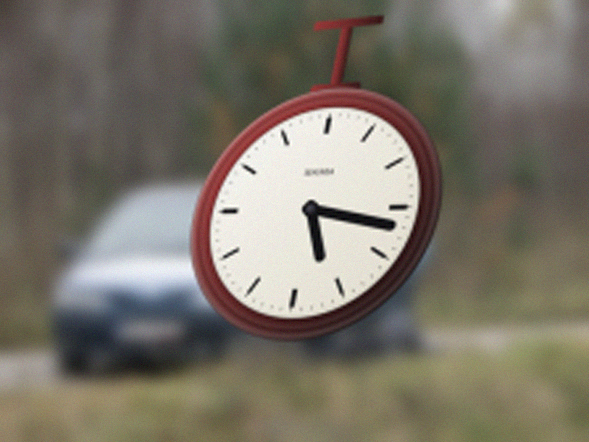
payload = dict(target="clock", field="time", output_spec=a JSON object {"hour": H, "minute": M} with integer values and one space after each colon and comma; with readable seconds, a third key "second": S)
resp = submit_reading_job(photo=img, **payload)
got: {"hour": 5, "minute": 17}
